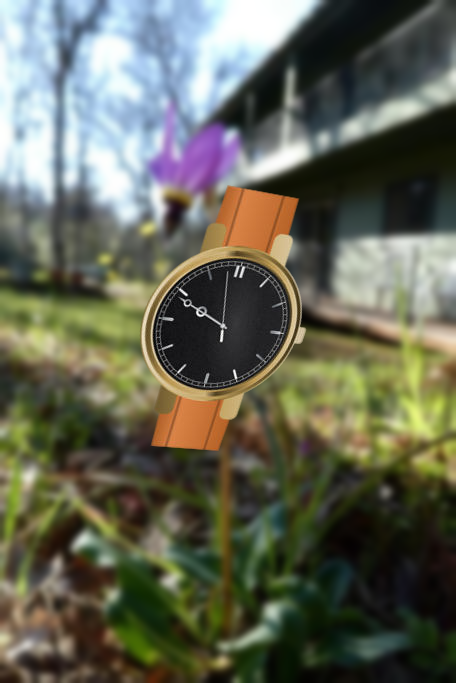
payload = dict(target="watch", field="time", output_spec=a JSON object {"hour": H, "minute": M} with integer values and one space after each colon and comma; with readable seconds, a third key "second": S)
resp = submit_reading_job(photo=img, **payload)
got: {"hour": 9, "minute": 48, "second": 58}
